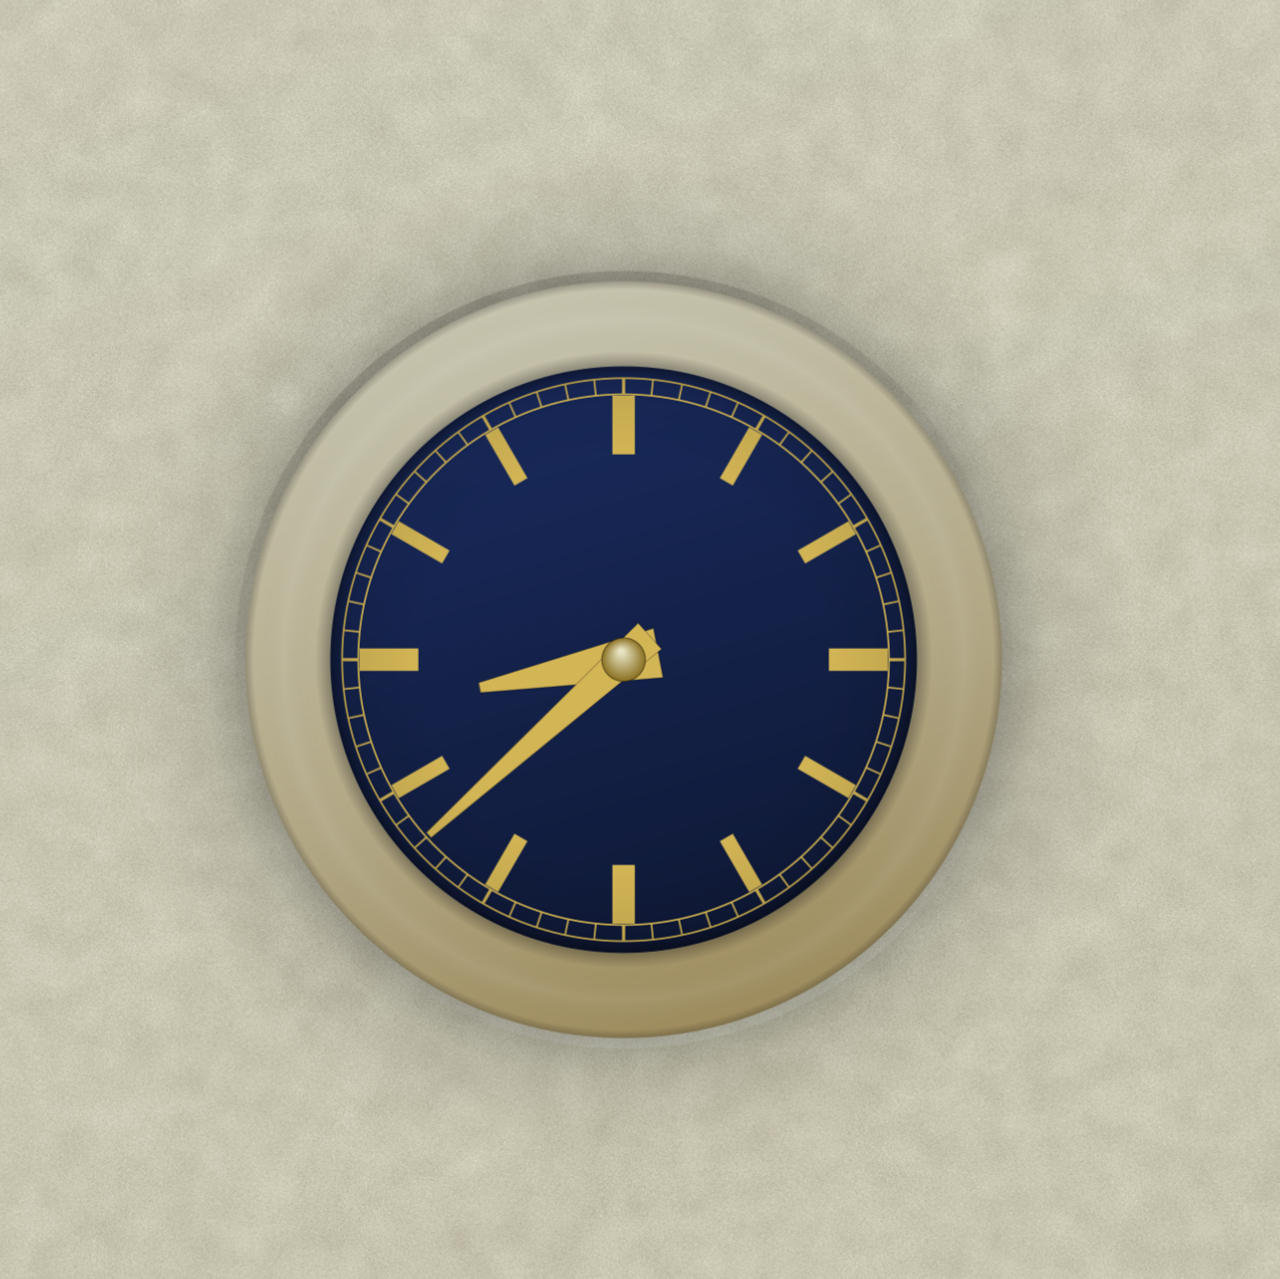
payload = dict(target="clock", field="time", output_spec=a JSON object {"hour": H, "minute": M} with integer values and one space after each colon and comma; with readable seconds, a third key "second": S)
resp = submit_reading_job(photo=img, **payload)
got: {"hour": 8, "minute": 38}
